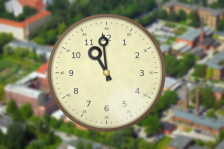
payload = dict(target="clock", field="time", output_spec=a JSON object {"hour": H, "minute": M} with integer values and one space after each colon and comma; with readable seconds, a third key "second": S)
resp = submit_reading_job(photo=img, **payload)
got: {"hour": 10, "minute": 59}
